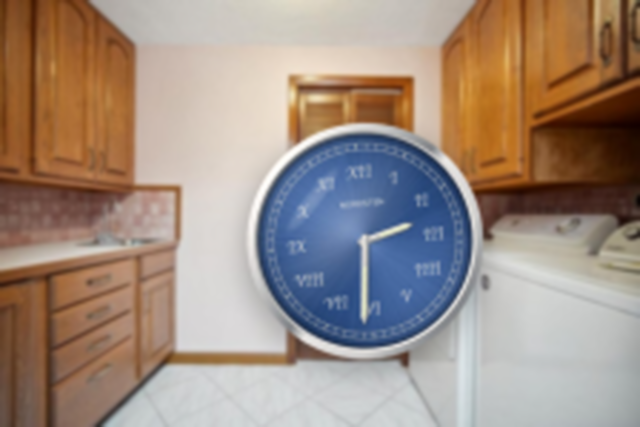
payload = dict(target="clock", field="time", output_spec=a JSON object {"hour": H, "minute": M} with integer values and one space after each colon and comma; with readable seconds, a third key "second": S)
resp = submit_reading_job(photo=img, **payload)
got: {"hour": 2, "minute": 31}
